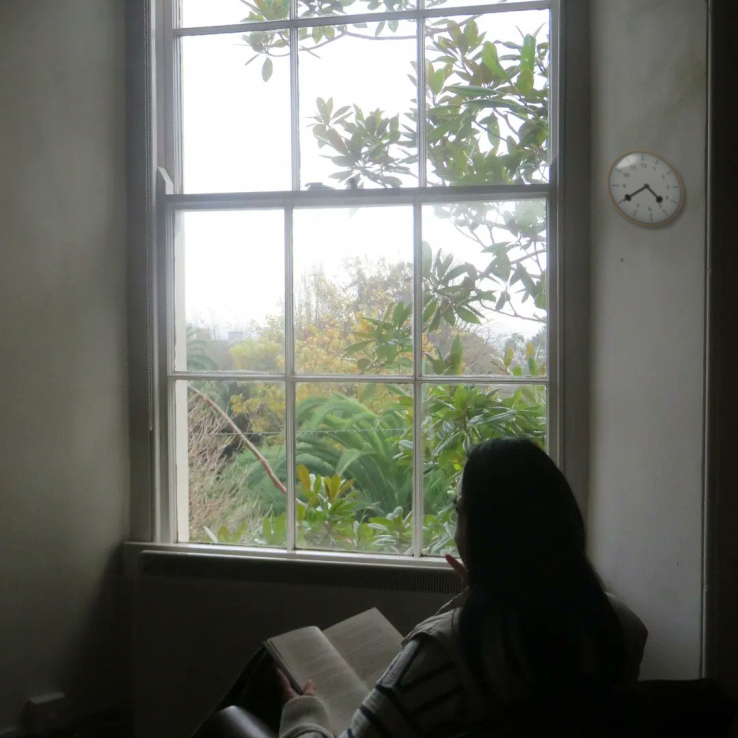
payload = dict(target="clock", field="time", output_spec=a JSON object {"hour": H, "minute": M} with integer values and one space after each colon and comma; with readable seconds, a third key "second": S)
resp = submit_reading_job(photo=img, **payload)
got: {"hour": 4, "minute": 40}
